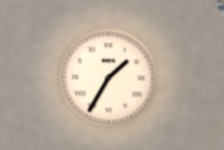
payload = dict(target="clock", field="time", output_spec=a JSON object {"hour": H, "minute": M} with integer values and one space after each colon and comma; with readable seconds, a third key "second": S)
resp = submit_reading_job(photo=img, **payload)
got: {"hour": 1, "minute": 35}
